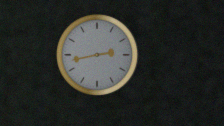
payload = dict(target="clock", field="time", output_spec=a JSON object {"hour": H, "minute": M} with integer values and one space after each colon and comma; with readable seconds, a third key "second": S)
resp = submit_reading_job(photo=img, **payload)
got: {"hour": 2, "minute": 43}
